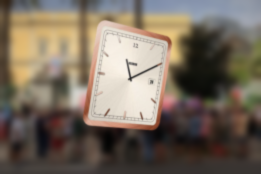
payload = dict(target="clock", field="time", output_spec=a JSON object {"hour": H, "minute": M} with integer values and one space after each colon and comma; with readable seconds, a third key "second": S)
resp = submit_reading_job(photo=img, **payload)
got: {"hour": 11, "minute": 10}
